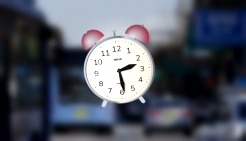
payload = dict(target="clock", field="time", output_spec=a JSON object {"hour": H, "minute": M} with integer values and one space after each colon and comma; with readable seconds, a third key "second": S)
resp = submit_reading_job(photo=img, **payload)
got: {"hour": 2, "minute": 29}
